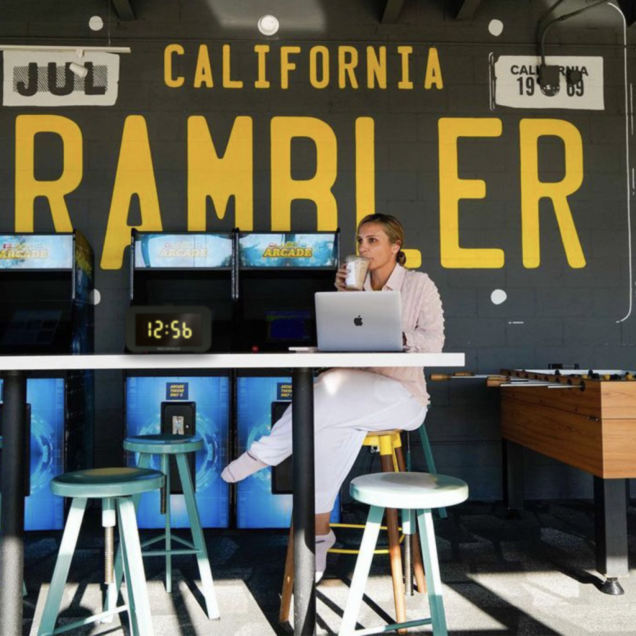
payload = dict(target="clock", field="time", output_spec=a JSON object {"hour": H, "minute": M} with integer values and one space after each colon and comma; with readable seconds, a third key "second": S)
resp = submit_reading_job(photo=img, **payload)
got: {"hour": 12, "minute": 56}
